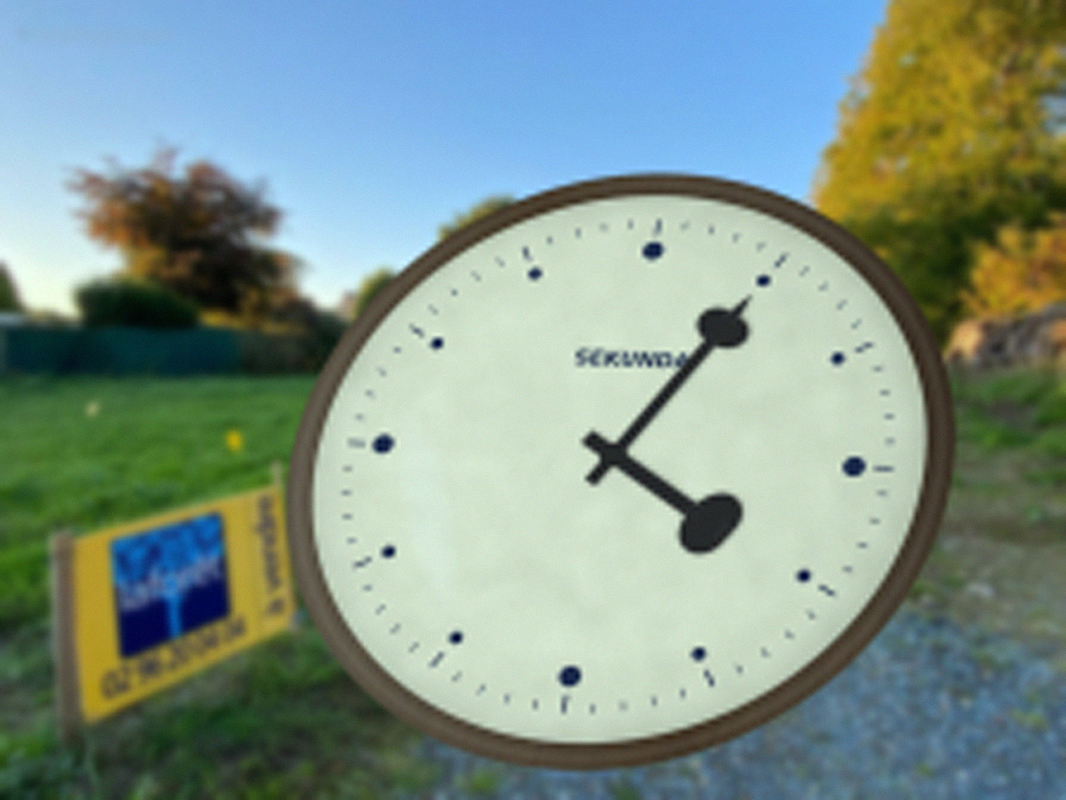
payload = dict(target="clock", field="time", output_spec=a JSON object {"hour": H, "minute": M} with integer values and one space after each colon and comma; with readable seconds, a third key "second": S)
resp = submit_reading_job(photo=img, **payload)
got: {"hour": 4, "minute": 5}
